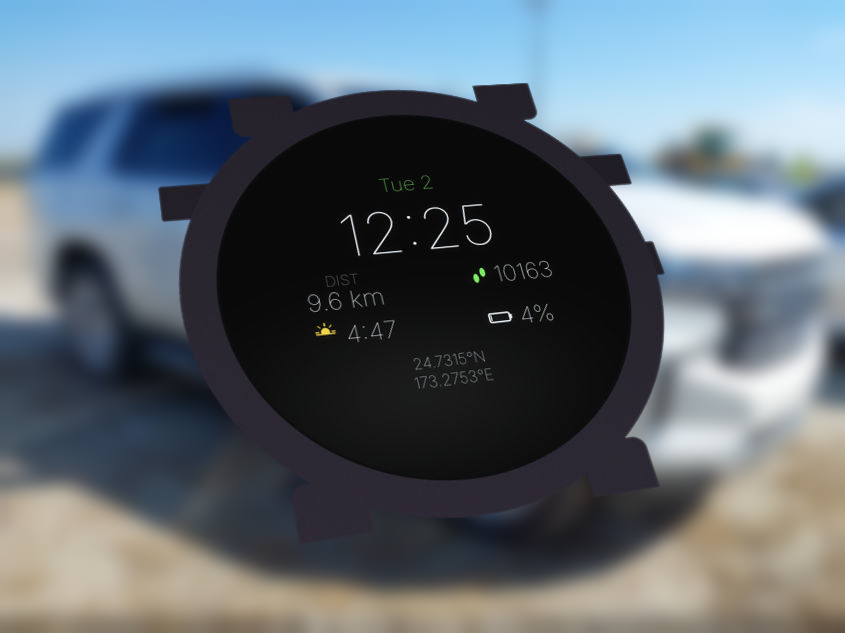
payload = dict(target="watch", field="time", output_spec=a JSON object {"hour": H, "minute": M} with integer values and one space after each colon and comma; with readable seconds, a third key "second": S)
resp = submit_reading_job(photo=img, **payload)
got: {"hour": 12, "minute": 25}
